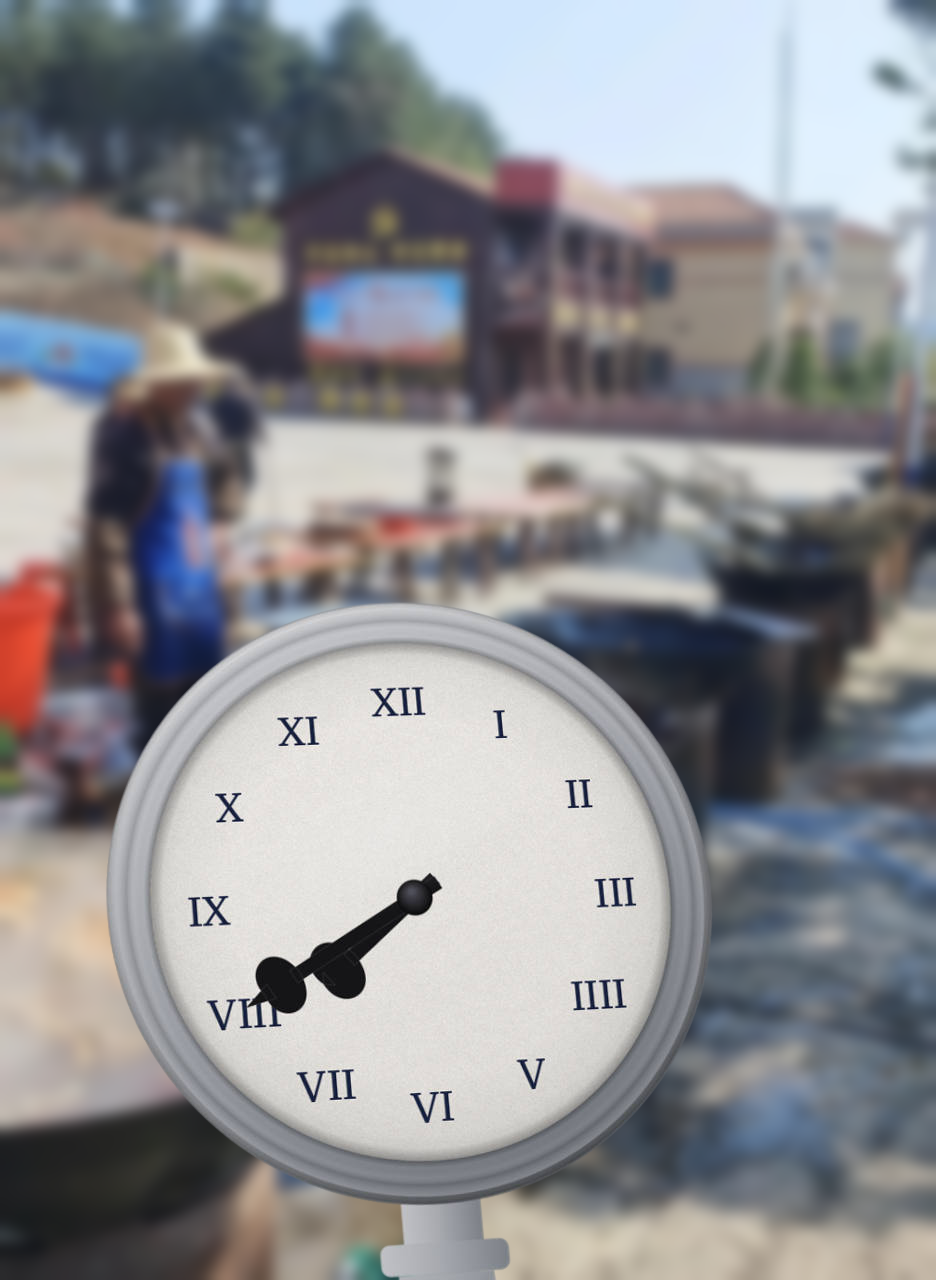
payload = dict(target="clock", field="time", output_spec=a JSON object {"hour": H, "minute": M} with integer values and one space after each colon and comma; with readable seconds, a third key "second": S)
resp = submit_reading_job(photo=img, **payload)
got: {"hour": 7, "minute": 40}
